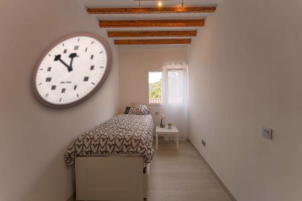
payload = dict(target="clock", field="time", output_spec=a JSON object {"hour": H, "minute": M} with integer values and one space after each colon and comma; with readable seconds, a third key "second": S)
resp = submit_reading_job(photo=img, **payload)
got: {"hour": 11, "minute": 51}
